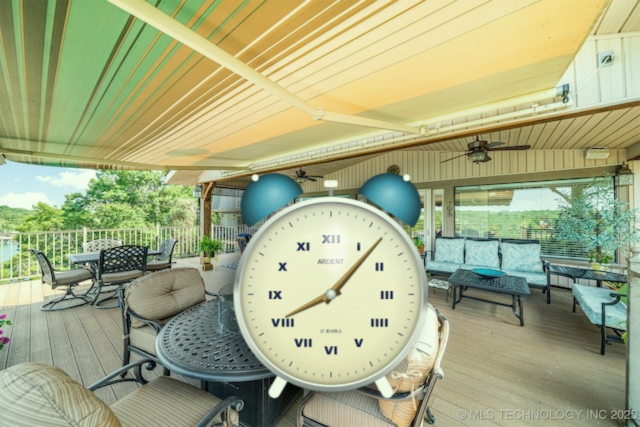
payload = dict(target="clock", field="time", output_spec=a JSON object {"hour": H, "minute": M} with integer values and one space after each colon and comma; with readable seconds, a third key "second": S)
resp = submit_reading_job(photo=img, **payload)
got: {"hour": 8, "minute": 7}
